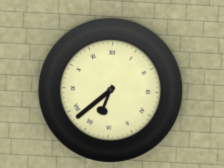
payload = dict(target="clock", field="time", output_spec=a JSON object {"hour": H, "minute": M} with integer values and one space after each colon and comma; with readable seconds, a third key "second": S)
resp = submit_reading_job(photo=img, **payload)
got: {"hour": 6, "minute": 38}
